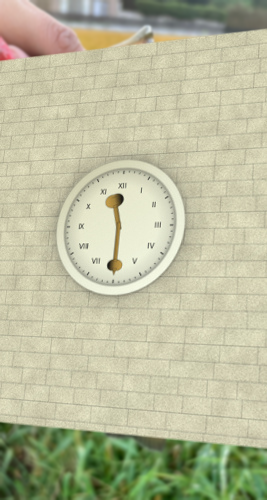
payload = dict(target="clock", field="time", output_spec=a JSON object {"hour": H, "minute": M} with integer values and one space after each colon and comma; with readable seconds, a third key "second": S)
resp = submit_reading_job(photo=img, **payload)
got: {"hour": 11, "minute": 30}
